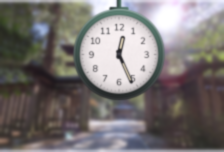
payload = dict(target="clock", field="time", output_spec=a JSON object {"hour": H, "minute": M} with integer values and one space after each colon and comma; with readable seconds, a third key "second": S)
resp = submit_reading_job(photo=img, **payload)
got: {"hour": 12, "minute": 26}
